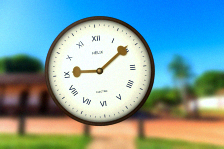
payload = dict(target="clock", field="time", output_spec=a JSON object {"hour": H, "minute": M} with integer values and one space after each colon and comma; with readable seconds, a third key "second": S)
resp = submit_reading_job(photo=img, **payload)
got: {"hour": 9, "minute": 9}
